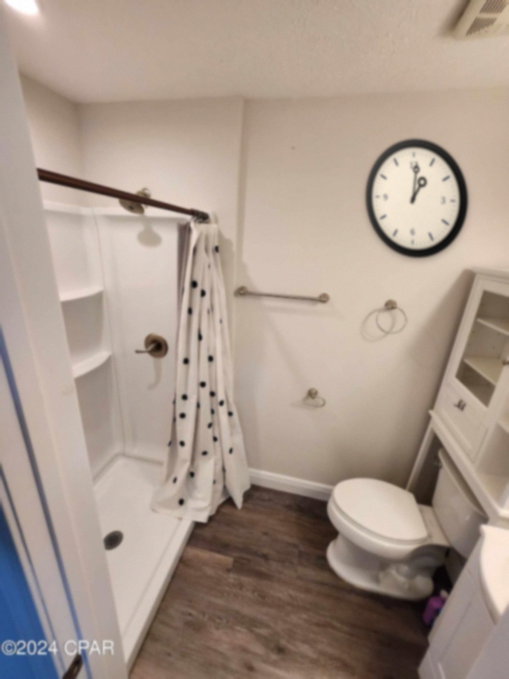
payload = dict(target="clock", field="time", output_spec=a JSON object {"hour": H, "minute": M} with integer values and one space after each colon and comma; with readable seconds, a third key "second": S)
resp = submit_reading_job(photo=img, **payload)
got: {"hour": 1, "minute": 1}
